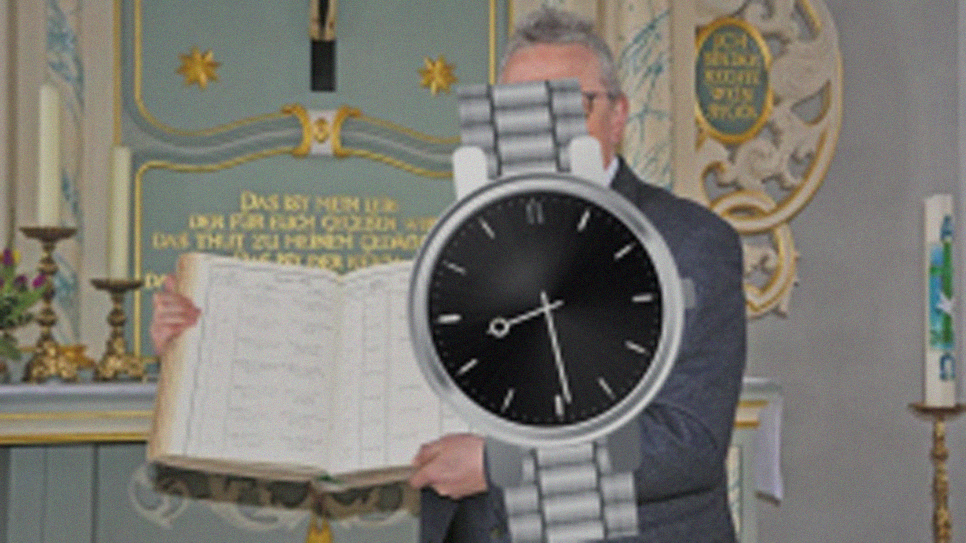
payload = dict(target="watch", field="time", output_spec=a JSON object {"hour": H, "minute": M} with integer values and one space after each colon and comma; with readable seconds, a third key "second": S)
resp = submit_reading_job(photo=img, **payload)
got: {"hour": 8, "minute": 29}
